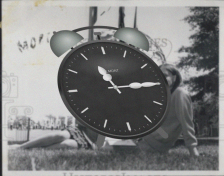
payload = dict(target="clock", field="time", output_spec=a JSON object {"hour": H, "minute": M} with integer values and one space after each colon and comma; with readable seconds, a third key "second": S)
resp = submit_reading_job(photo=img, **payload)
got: {"hour": 11, "minute": 15}
